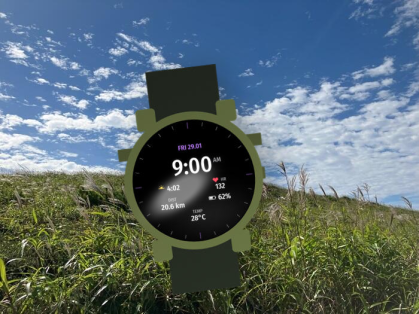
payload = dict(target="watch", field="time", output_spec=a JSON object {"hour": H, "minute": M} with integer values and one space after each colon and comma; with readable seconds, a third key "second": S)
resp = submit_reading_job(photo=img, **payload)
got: {"hour": 9, "minute": 0}
